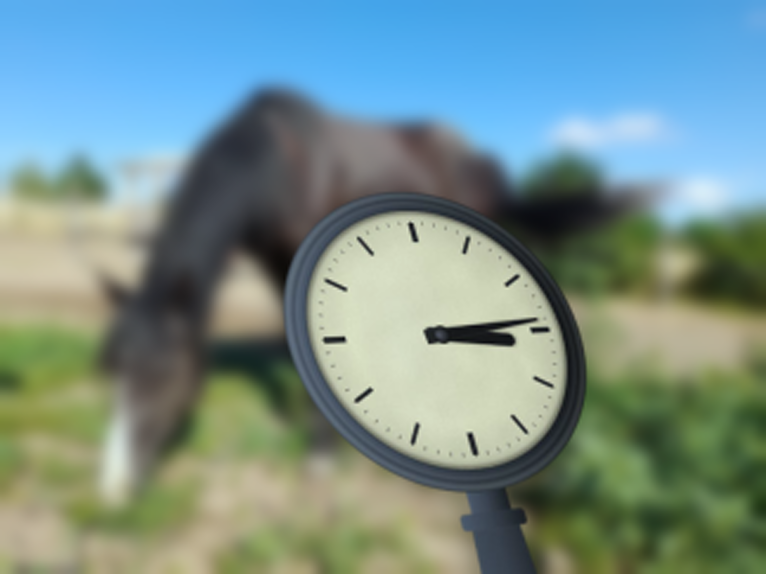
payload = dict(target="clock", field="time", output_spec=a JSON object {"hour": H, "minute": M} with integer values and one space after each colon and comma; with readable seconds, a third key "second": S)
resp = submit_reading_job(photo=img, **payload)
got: {"hour": 3, "minute": 14}
